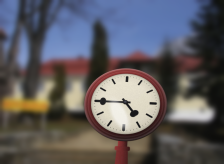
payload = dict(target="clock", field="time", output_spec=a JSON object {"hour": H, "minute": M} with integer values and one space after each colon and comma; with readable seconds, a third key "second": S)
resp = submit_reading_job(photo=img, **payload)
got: {"hour": 4, "minute": 45}
